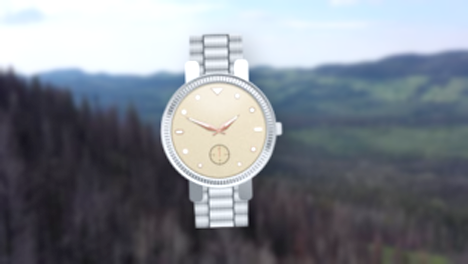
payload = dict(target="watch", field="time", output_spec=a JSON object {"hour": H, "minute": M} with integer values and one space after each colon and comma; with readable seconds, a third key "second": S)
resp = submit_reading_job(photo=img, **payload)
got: {"hour": 1, "minute": 49}
